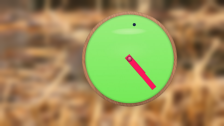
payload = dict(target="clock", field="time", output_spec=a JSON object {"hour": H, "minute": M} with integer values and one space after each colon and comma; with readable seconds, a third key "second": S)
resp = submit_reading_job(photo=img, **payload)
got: {"hour": 4, "minute": 22}
